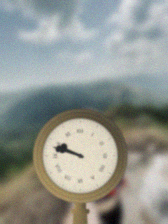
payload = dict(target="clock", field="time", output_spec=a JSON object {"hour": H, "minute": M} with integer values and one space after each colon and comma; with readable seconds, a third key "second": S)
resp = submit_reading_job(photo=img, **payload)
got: {"hour": 9, "minute": 48}
